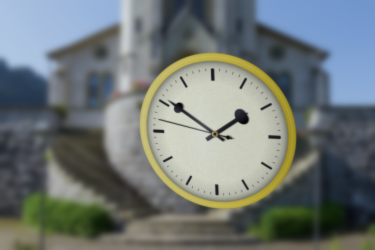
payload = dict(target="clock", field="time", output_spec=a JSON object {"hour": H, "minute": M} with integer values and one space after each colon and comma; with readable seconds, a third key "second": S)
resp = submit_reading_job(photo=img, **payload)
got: {"hour": 1, "minute": 50, "second": 47}
